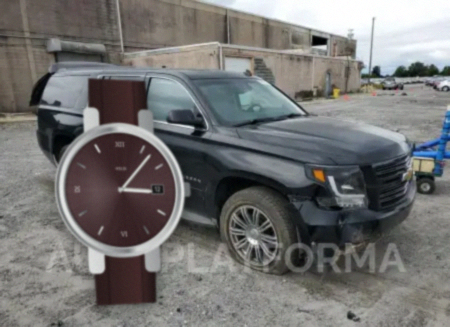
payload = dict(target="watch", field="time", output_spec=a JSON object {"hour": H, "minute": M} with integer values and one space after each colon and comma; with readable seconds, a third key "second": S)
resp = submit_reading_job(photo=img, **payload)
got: {"hour": 3, "minute": 7}
